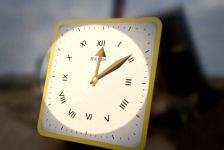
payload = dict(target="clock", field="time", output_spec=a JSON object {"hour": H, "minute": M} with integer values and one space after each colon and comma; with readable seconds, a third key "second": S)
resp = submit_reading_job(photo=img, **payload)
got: {"hour": 12, "minute": 9}
